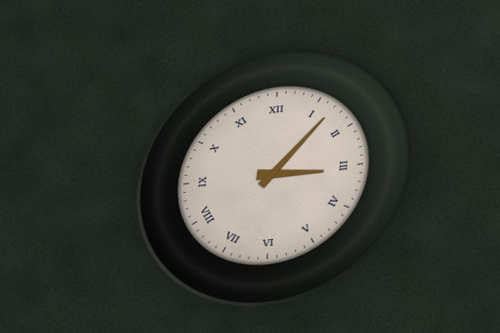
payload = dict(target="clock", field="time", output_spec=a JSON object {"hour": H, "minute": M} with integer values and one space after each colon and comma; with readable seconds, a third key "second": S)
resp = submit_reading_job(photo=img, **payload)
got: {"hour": 3, "minute": 7}
